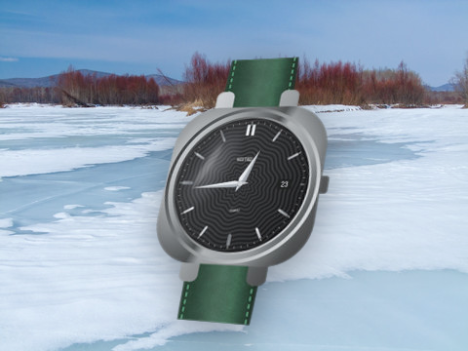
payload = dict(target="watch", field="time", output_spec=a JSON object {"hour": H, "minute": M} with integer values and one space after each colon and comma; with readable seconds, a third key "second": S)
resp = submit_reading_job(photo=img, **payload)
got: {"hour": 12, "minute": 44}
